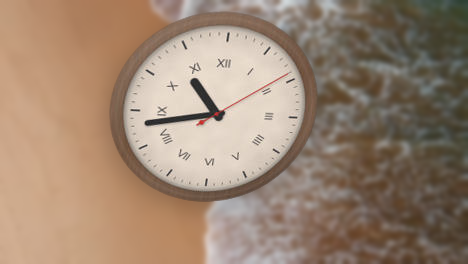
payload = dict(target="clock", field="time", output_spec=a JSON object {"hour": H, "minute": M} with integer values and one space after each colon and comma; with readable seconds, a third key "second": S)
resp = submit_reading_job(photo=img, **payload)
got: {"hour": 10, "minute": 43, "second": 9}
